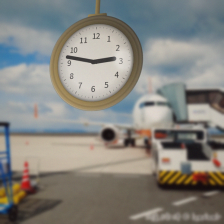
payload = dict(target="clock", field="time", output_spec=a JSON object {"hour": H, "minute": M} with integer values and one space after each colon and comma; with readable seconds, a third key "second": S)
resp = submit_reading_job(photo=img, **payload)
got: {"hour": 2, "minute": 47}
